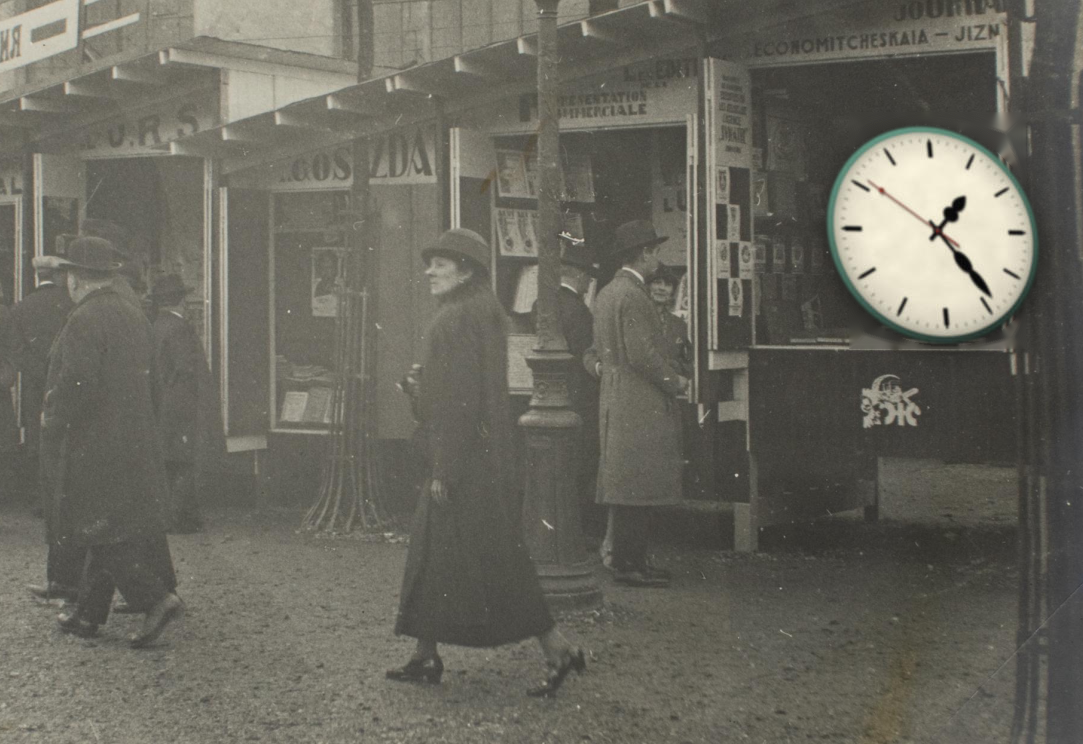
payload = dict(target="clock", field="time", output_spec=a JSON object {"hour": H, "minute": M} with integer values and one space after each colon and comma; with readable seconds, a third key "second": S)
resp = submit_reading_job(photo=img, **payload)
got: {"hour": 1, "minute": 23, "second": 51}
